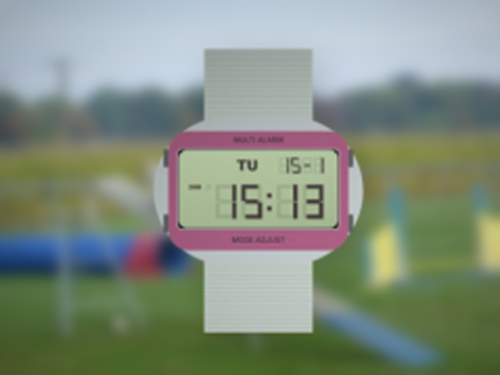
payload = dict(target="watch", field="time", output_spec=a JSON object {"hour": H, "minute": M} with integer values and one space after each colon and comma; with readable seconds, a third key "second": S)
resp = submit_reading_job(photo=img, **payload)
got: {"hour": 15, "minute": 13}
